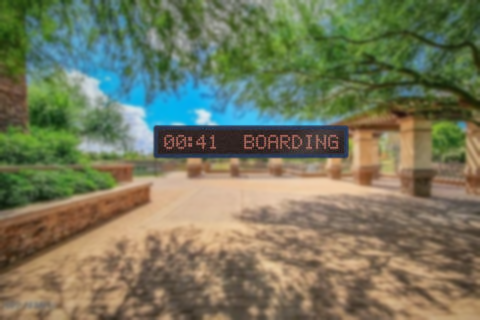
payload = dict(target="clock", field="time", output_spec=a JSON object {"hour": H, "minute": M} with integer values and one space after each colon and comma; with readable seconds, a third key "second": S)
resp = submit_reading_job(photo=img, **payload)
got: {"hour": 0, "minute": 41}
